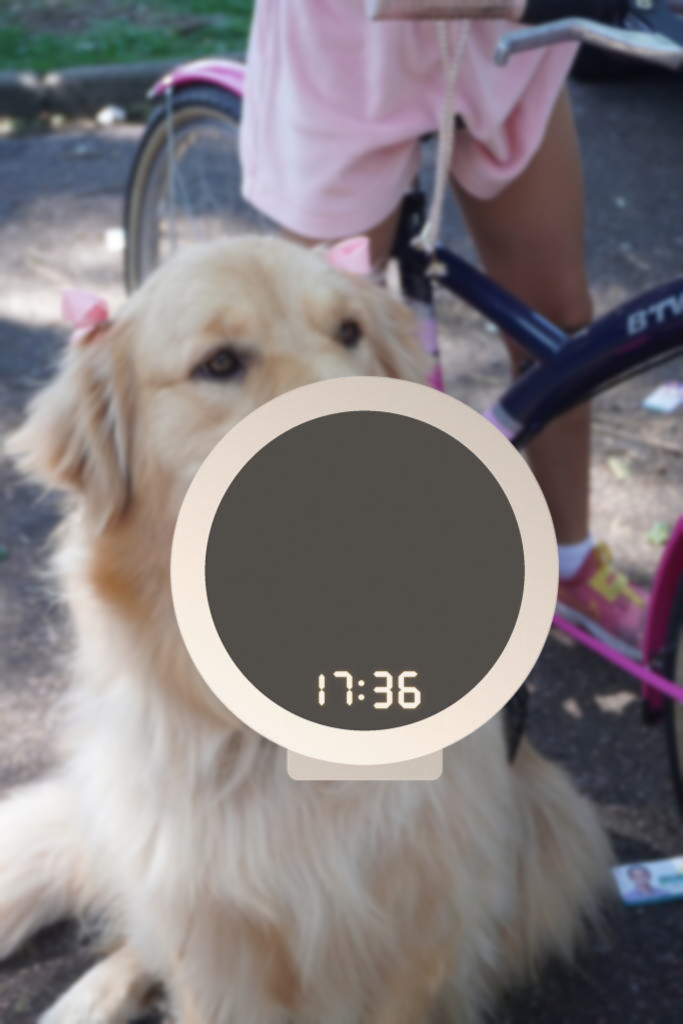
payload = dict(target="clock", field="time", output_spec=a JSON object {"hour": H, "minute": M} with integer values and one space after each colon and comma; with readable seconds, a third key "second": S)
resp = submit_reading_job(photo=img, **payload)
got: {"hour": 17, "minute": 36}
